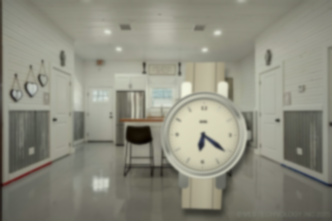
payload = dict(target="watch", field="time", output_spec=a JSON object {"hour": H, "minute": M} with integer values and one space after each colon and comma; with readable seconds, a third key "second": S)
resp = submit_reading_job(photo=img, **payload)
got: {"hour": 6, "minute": 21}
